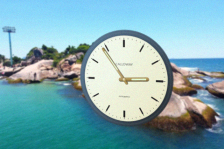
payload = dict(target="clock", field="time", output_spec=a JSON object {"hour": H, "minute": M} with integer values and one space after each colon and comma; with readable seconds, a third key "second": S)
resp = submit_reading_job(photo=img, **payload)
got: {"hour": 2, "minute": 54}
